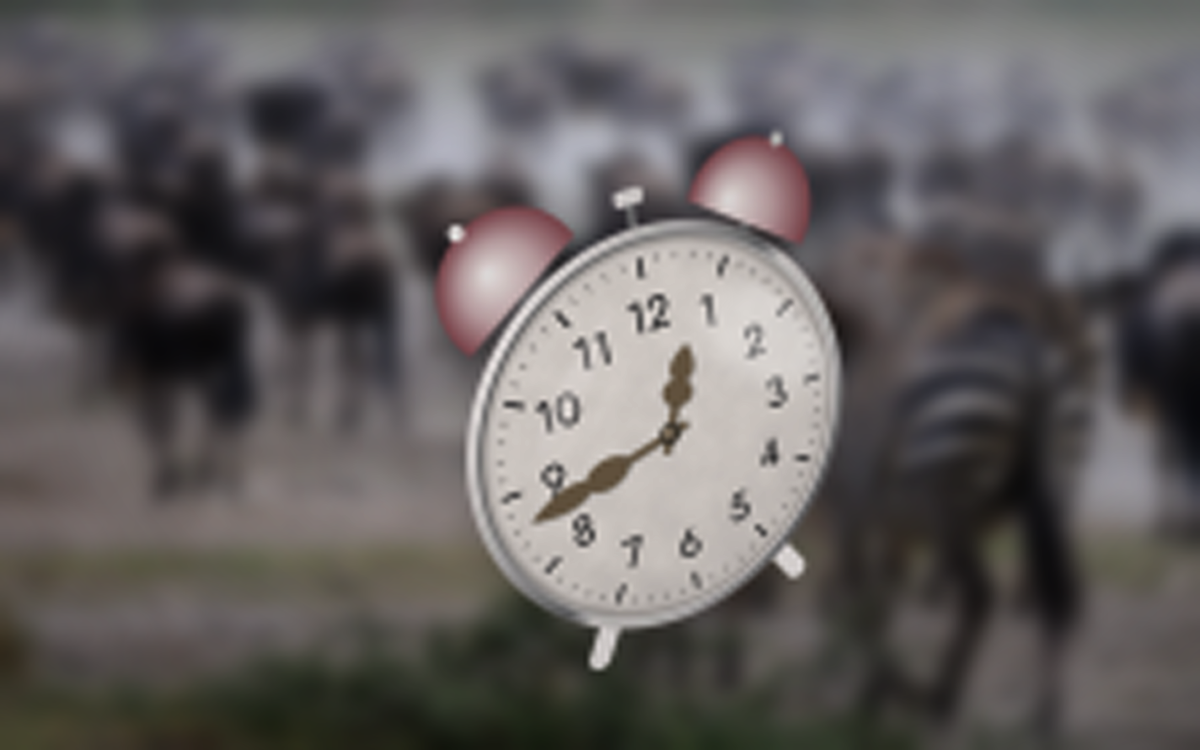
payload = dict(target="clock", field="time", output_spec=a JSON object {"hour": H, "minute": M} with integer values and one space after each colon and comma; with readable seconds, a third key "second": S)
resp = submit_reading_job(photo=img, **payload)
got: {"hour": 12, "minute": 43}
